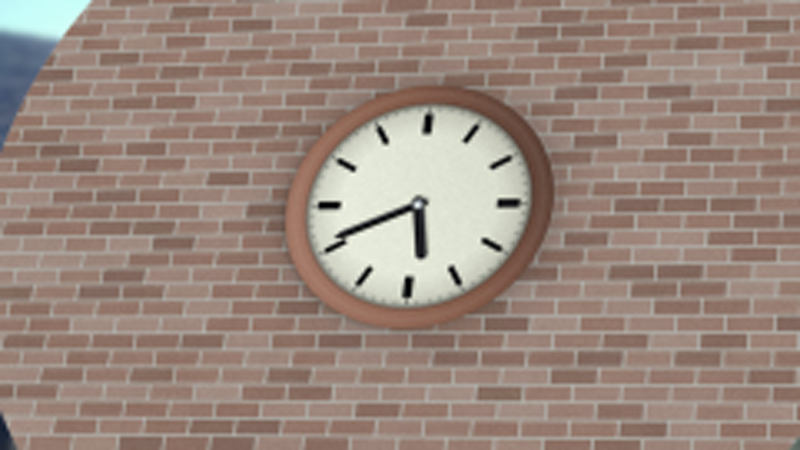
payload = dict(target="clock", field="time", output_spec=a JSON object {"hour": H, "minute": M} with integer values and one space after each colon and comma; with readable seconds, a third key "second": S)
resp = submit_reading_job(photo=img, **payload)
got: {"hour": 5, "minute": 41}
